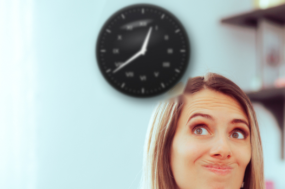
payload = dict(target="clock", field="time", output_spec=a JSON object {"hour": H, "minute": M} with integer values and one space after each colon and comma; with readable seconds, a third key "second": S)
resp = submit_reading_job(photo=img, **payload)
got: {"hour": 12, "minute": 39}
